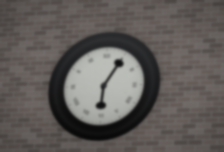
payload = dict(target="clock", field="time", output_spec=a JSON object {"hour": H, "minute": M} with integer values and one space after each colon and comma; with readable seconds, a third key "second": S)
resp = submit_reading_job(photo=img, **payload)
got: {"hour": 6, "minute": 5}
